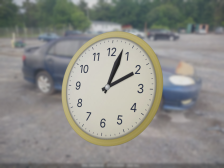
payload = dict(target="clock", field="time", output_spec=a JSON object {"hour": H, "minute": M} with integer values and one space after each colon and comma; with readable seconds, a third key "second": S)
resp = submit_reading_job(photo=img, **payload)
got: {"hour": 2, "minute": 3}
